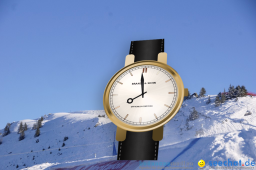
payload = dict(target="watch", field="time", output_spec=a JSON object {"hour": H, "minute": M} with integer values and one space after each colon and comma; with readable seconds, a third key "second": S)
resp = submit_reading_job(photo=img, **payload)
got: {"hour": 7, "minute": 59}
